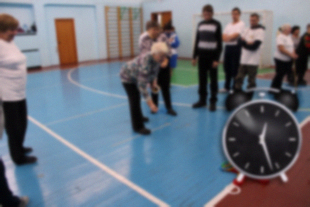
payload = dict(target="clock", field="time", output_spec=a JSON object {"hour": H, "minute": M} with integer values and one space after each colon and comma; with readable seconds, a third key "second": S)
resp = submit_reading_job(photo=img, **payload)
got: {"hour": 12, "minute": 27}
